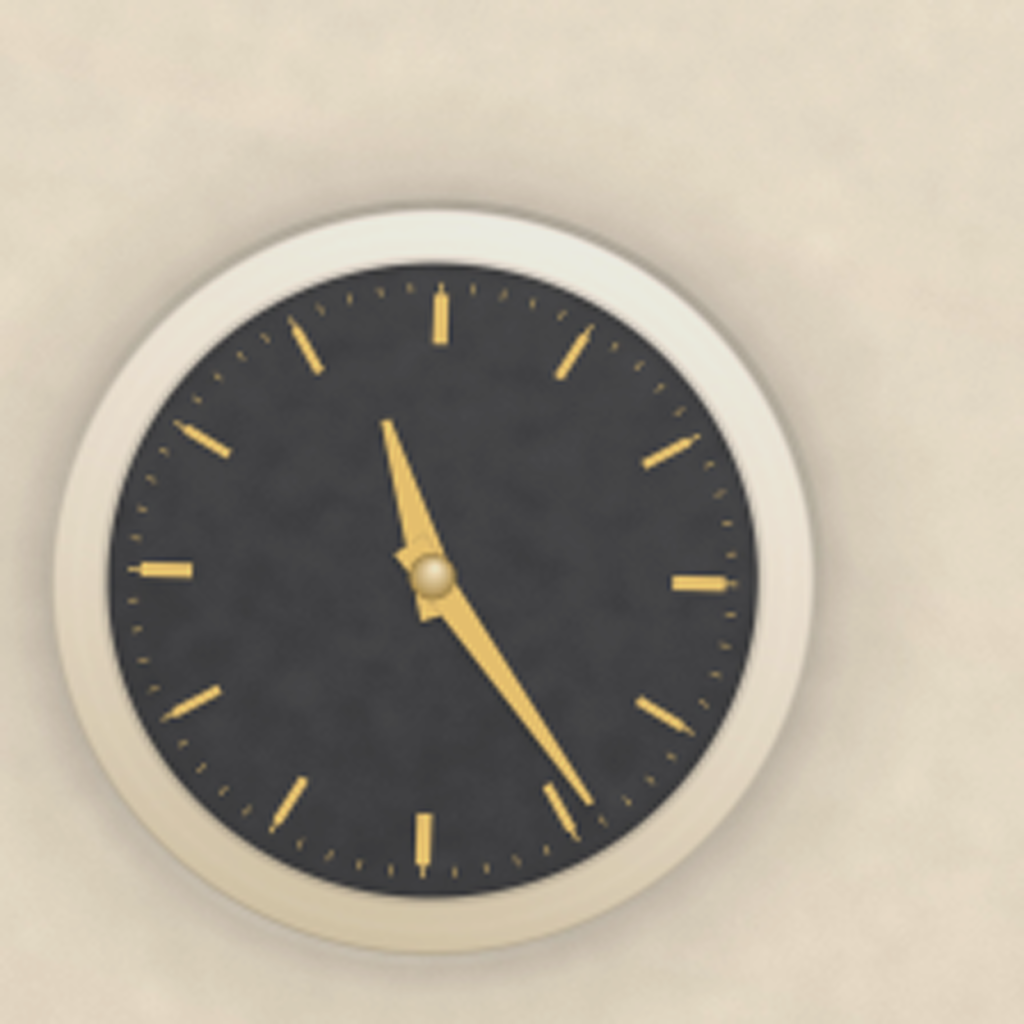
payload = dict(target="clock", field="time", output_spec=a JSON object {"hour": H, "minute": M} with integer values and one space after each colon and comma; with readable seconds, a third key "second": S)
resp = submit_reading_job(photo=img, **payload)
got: {"hour": 11, "minute": 24}
